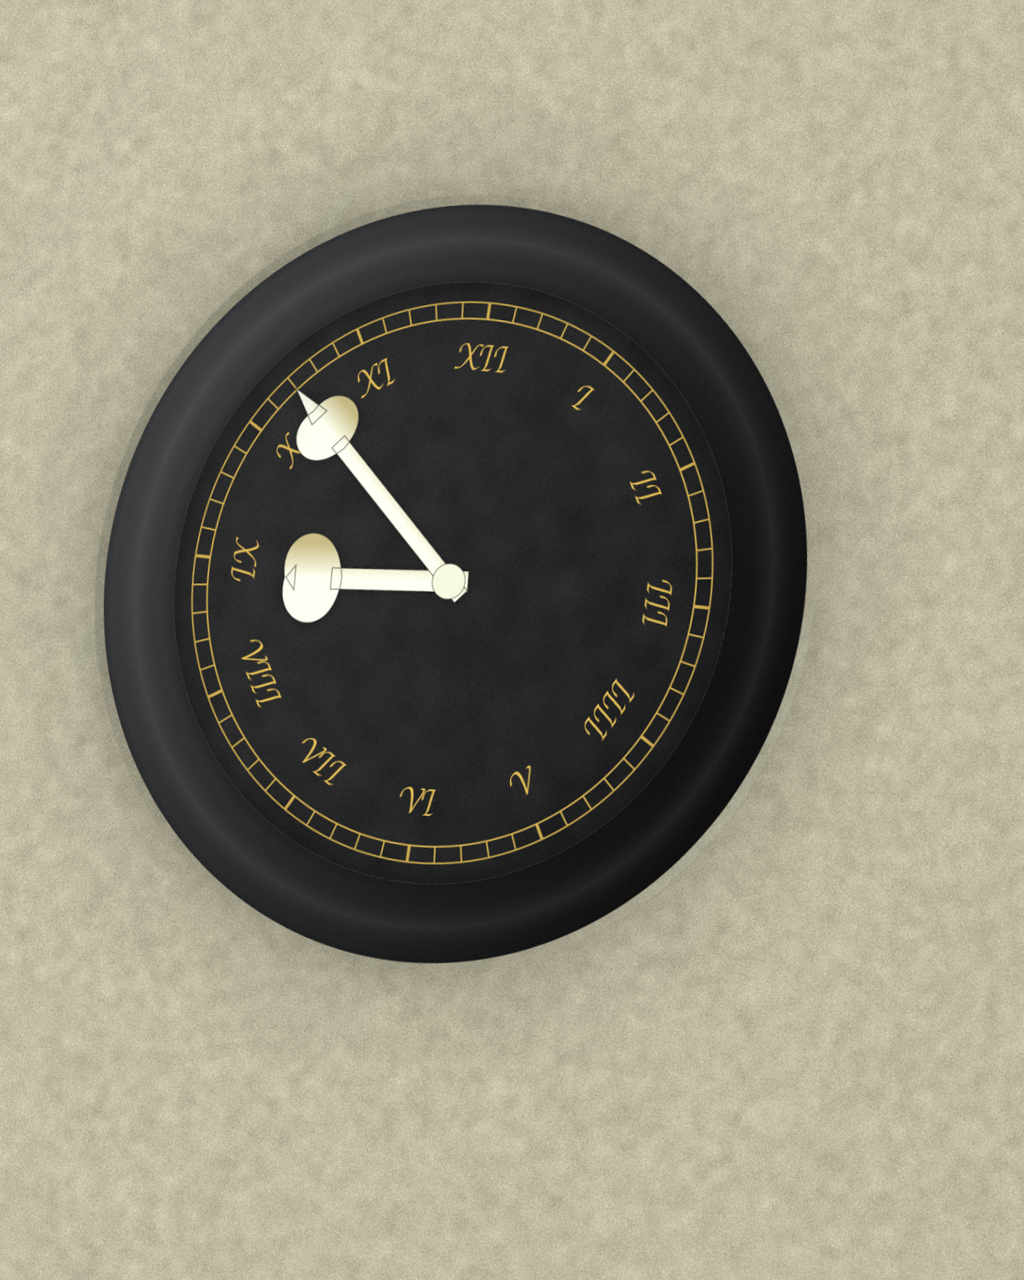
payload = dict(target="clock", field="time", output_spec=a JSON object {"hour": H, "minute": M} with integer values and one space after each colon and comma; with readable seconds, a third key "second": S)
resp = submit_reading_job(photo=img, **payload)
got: {"hour": 8, "minute": 52}
